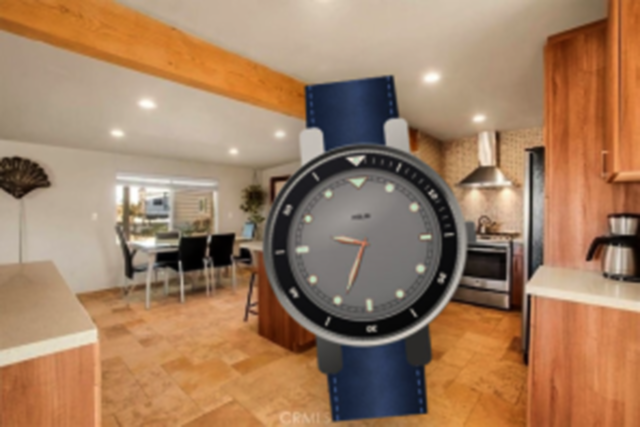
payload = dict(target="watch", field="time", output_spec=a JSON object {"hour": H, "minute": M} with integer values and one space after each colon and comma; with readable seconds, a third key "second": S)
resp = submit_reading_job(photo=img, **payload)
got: {"hour": 9, "minute": 34}
